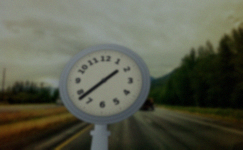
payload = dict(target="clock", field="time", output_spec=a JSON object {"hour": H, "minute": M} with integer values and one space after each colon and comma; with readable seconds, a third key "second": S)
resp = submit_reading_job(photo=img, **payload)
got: {"hour": 1, "minute": 38}
